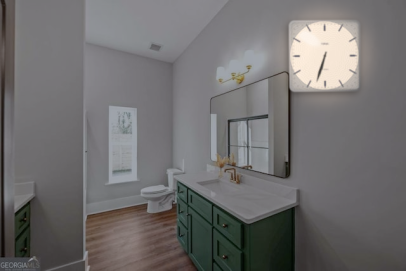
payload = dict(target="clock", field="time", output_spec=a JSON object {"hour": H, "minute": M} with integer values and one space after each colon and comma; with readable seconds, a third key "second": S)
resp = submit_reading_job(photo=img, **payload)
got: {"hour": 6, "minute": 33}
